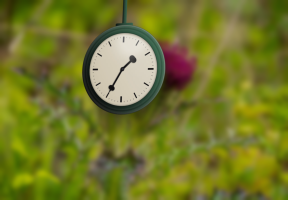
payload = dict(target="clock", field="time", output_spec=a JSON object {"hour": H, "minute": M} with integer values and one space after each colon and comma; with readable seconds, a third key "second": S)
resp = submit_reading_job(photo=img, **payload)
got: {"hour": 1, "minute": 35}
